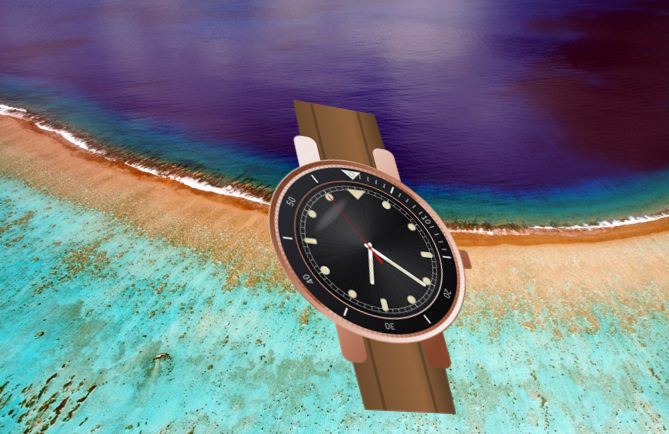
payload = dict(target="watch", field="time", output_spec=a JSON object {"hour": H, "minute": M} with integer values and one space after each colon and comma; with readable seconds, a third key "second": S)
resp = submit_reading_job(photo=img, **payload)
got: {"hour": 6, "minute": 20, "second": 55}
